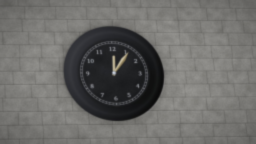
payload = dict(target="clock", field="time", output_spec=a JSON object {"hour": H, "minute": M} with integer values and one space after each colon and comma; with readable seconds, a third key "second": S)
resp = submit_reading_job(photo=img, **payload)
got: {"hour": 12, "minute": 6}
